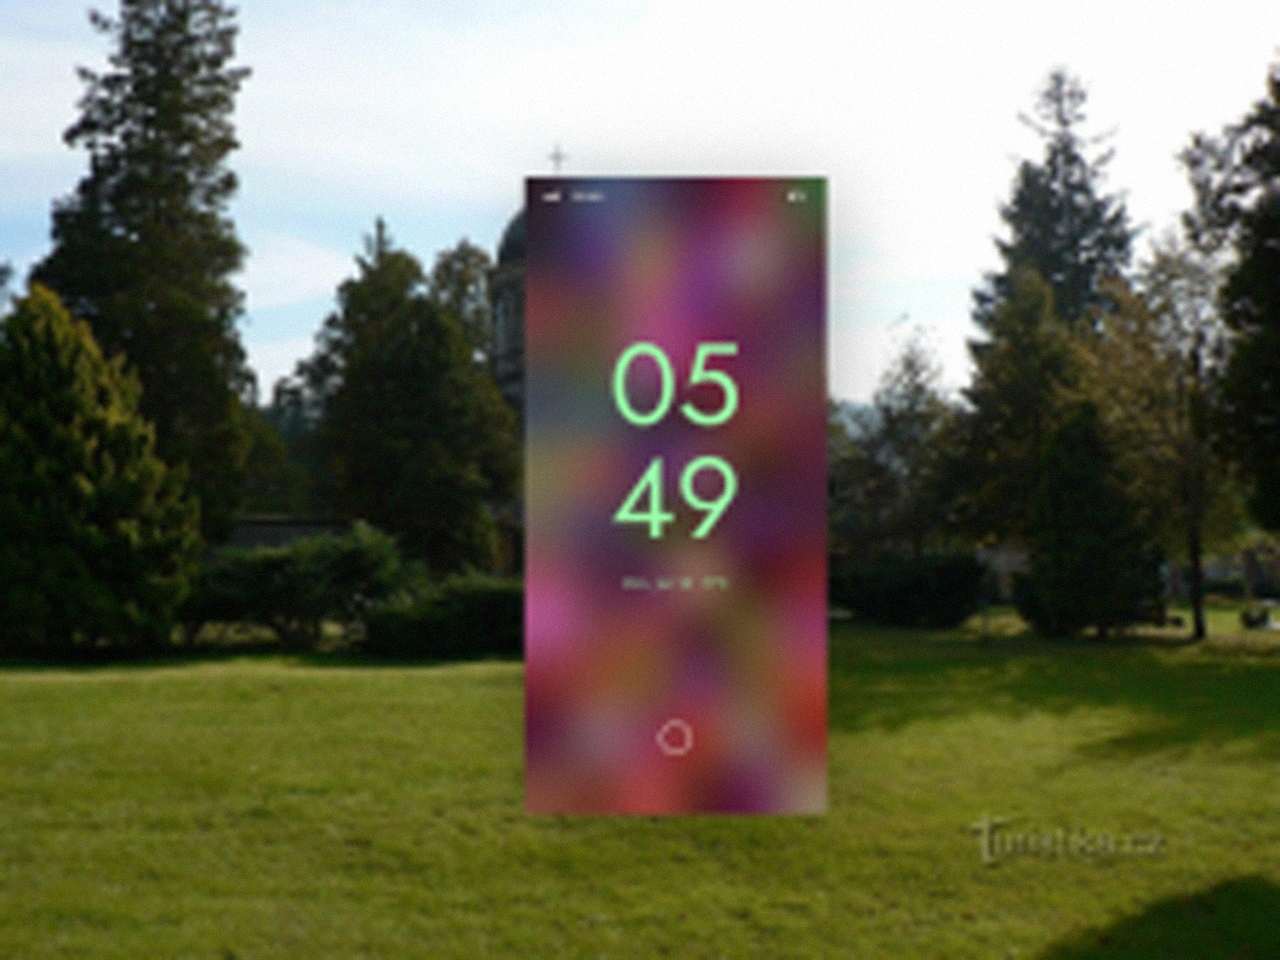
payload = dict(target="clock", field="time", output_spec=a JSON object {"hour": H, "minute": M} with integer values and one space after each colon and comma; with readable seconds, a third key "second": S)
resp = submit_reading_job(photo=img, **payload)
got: {"hour": 5, "minute": 49}
